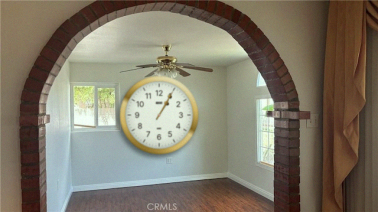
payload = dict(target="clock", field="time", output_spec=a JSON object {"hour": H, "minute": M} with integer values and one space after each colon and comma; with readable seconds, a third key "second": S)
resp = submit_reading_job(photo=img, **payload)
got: {"hour": 1, "minute": 5}
